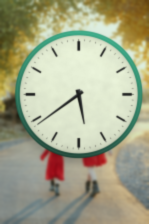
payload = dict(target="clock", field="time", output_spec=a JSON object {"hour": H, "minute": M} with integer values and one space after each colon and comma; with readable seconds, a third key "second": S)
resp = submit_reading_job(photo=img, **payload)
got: {"hour": 5, "minute": 39}
